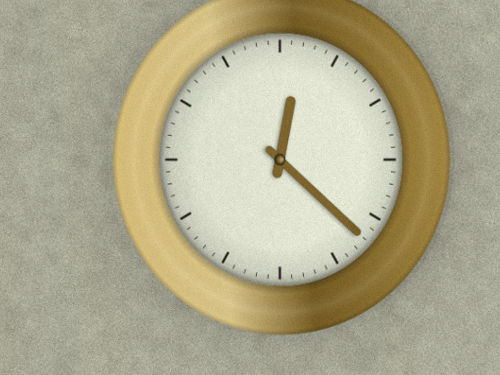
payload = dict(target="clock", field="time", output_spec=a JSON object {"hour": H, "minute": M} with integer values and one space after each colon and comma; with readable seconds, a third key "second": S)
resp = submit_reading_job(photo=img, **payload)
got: {"hour": 12, "minute": 22}
